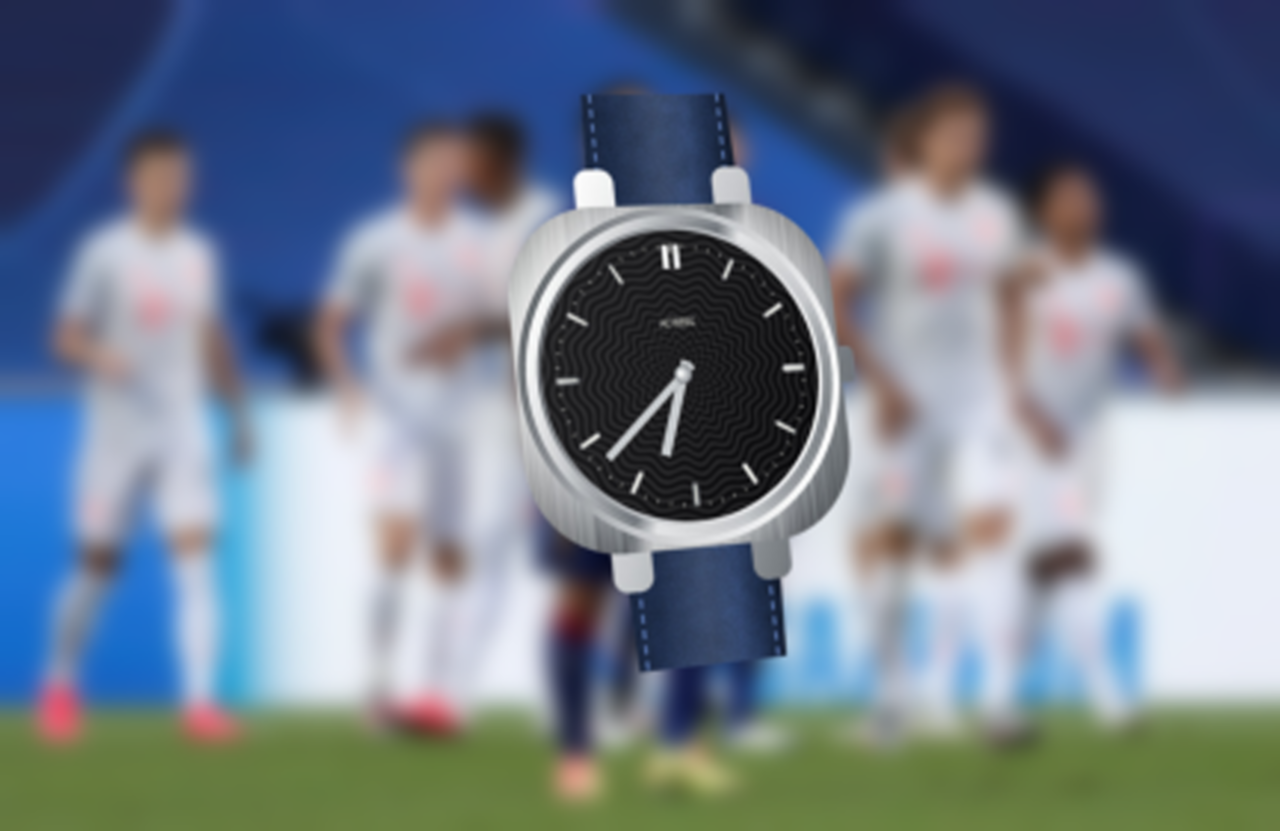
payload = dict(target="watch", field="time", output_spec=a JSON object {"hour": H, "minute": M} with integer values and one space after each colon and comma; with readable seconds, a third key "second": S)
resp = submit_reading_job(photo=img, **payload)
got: {"hour": 6, "minute": 38}
